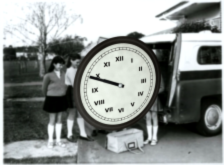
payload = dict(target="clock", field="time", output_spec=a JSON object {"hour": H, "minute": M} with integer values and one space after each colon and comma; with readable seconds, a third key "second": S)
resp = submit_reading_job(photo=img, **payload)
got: {"hour": 9, "minute": 49}
